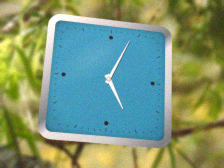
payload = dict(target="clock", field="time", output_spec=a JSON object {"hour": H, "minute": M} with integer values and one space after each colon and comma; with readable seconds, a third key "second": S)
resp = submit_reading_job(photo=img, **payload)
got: {"hour": 5, "minute": 4}
